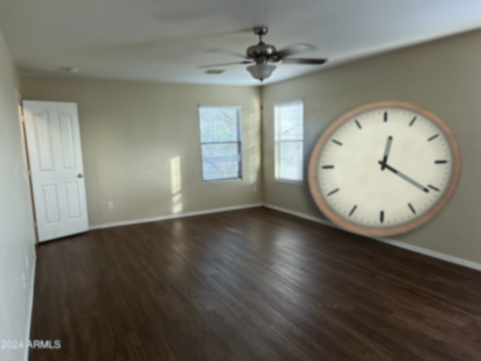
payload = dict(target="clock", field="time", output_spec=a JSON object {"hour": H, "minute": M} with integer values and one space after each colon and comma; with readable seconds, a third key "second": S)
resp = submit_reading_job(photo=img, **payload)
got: {"hour": 12, "minute": 21}
